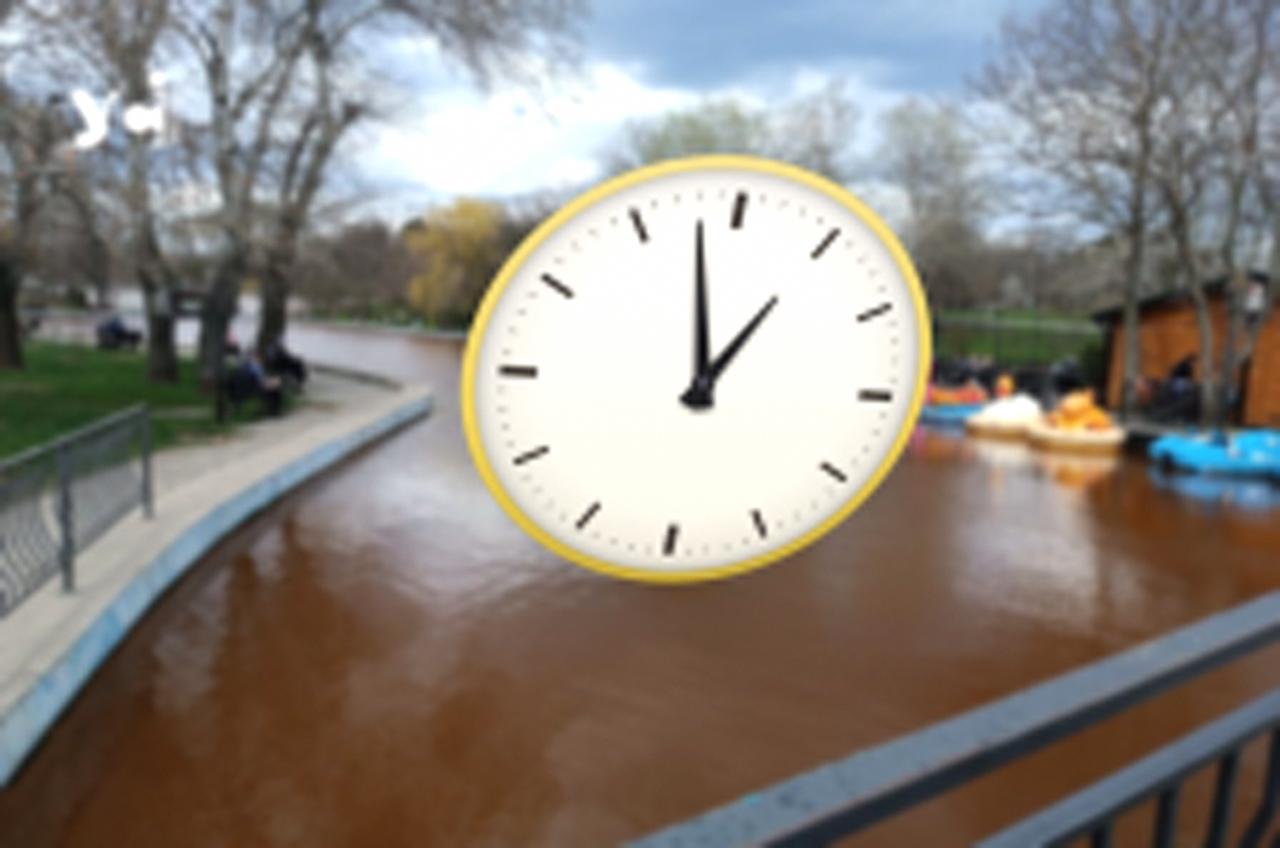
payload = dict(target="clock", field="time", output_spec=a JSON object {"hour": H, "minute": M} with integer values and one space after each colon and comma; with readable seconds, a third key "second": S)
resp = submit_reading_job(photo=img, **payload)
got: {"hour": 12, "minute": 58}
